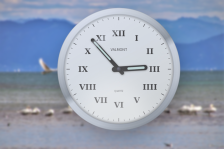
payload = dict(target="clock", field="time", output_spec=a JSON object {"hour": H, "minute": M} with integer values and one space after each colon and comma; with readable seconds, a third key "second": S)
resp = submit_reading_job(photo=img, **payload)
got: {"hour": 2, "minute": 53}
